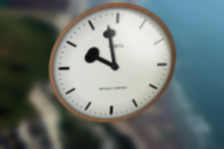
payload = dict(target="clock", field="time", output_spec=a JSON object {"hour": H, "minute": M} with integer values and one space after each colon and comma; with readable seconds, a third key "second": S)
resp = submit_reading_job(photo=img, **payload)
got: {"hour": 9, "minute": 58}
